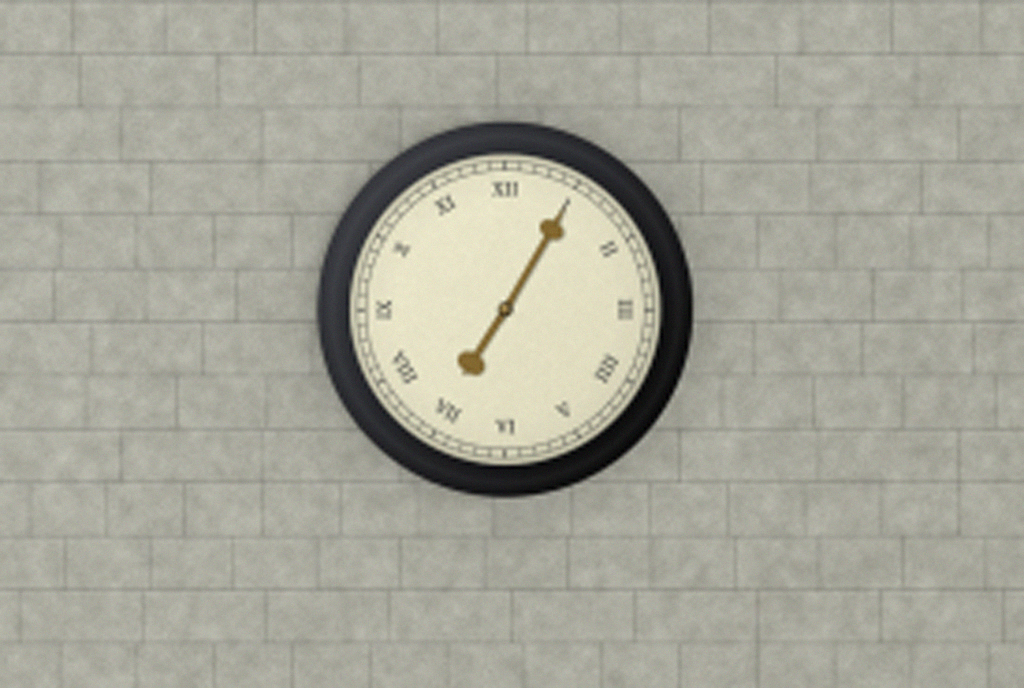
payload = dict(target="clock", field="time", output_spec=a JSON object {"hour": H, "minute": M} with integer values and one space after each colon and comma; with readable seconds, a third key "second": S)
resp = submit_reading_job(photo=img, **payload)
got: {"hour": 7, "minute": 5}
